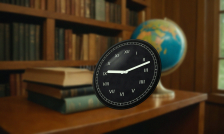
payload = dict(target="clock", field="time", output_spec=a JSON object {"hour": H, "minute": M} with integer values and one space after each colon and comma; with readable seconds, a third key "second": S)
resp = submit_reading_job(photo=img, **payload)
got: {"hour": 9, "minute": 12}
